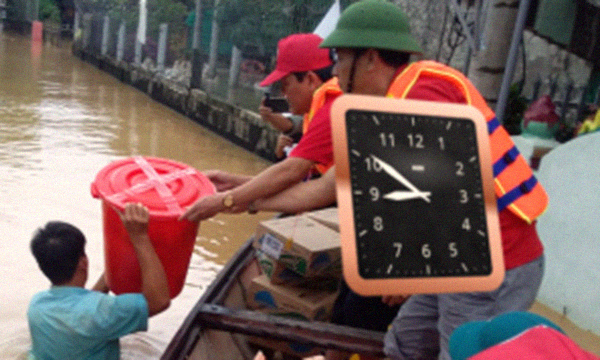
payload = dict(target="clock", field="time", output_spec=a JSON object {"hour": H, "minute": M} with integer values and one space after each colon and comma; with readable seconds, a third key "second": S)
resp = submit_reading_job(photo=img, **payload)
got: {"hour": 8, "minute": 51}
